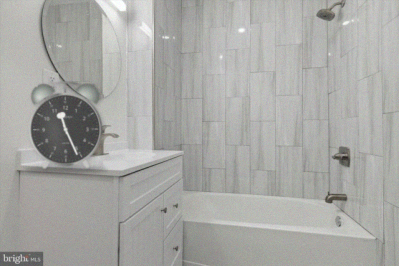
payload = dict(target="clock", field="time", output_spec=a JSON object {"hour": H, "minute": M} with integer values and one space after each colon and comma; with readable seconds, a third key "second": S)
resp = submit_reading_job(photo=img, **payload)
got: {"hour": 11, "minute": 26}
